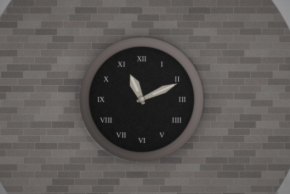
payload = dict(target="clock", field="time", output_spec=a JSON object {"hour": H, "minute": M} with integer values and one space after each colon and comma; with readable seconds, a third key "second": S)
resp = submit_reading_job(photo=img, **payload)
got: {"hour": 11, "minute": 11}
